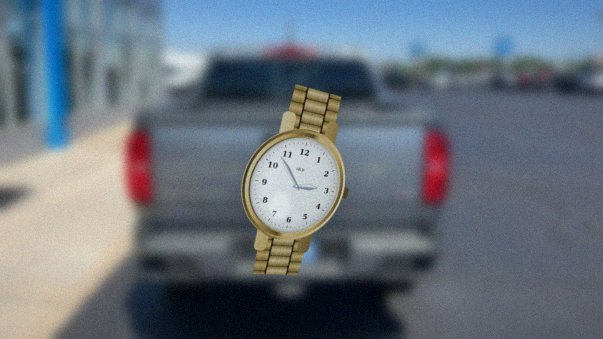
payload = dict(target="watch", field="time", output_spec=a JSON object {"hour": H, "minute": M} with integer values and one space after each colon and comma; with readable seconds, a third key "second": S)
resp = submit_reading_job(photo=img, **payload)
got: {"hour": 2, "minute": 53}
